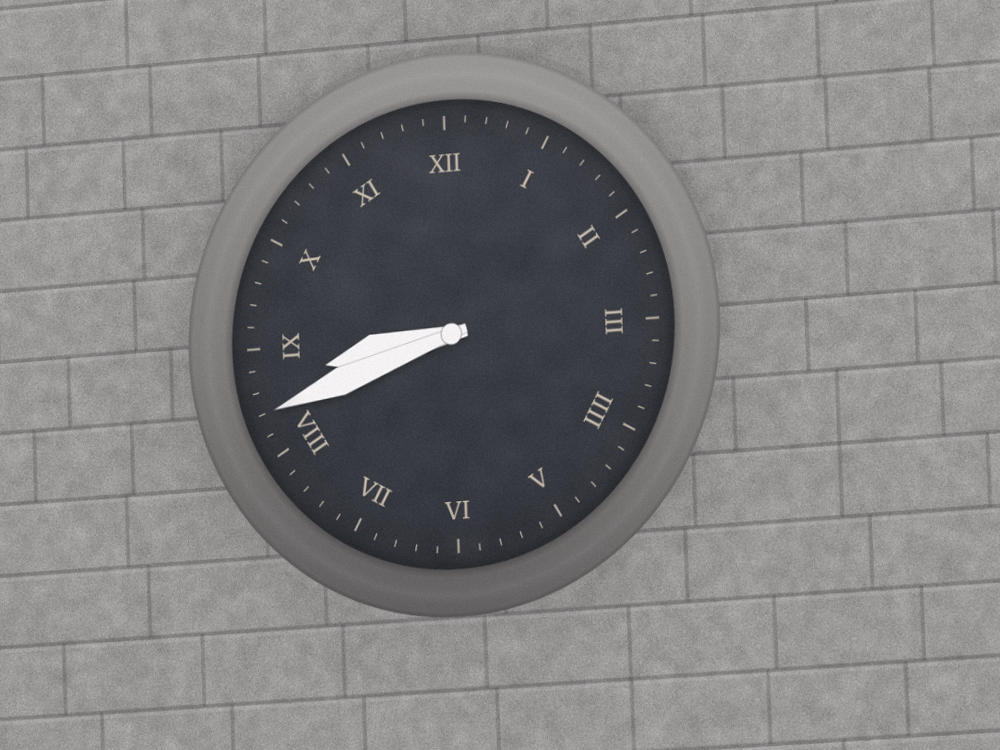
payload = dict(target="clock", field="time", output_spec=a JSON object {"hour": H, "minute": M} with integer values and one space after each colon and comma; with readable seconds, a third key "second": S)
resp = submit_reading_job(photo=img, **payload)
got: {"hour": 8, "minute": 42}
